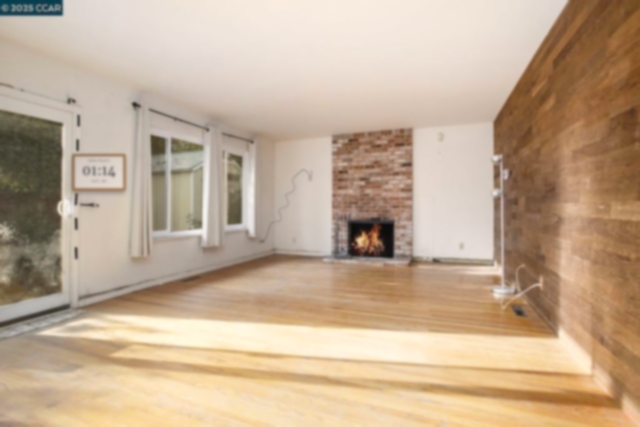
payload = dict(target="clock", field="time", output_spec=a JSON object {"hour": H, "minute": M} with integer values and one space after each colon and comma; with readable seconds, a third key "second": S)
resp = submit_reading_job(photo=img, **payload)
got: {"hour": 1, "minute": 14}
